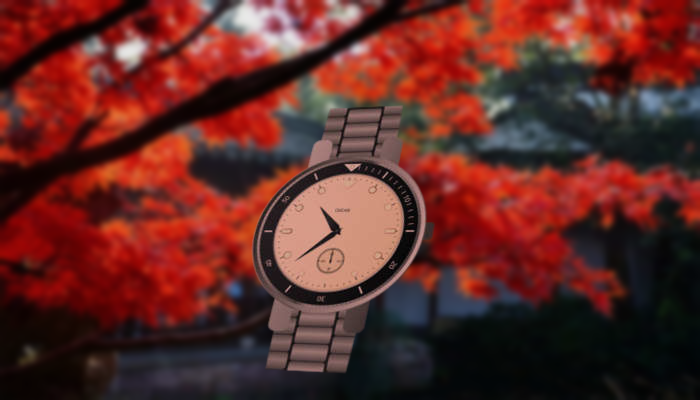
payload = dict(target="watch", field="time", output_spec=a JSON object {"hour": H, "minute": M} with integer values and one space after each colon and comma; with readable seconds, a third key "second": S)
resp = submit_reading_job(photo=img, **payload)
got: {"hour": 10, "minute": 38}
